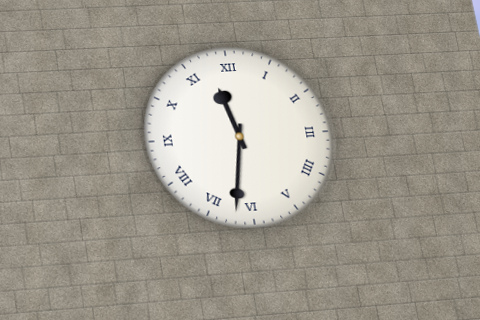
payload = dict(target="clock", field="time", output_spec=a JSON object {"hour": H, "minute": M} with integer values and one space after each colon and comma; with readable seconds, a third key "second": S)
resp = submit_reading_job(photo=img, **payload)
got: {"hour": 11, "minute": 32}
